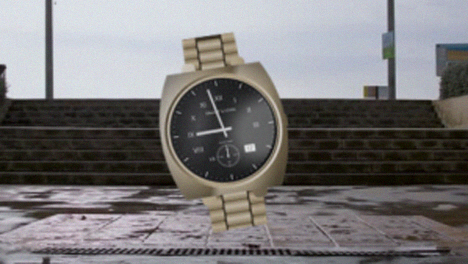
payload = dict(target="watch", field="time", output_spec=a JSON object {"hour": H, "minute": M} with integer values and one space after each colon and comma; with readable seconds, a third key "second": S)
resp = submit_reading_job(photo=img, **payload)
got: {"hour": 8, "minute": 58}
